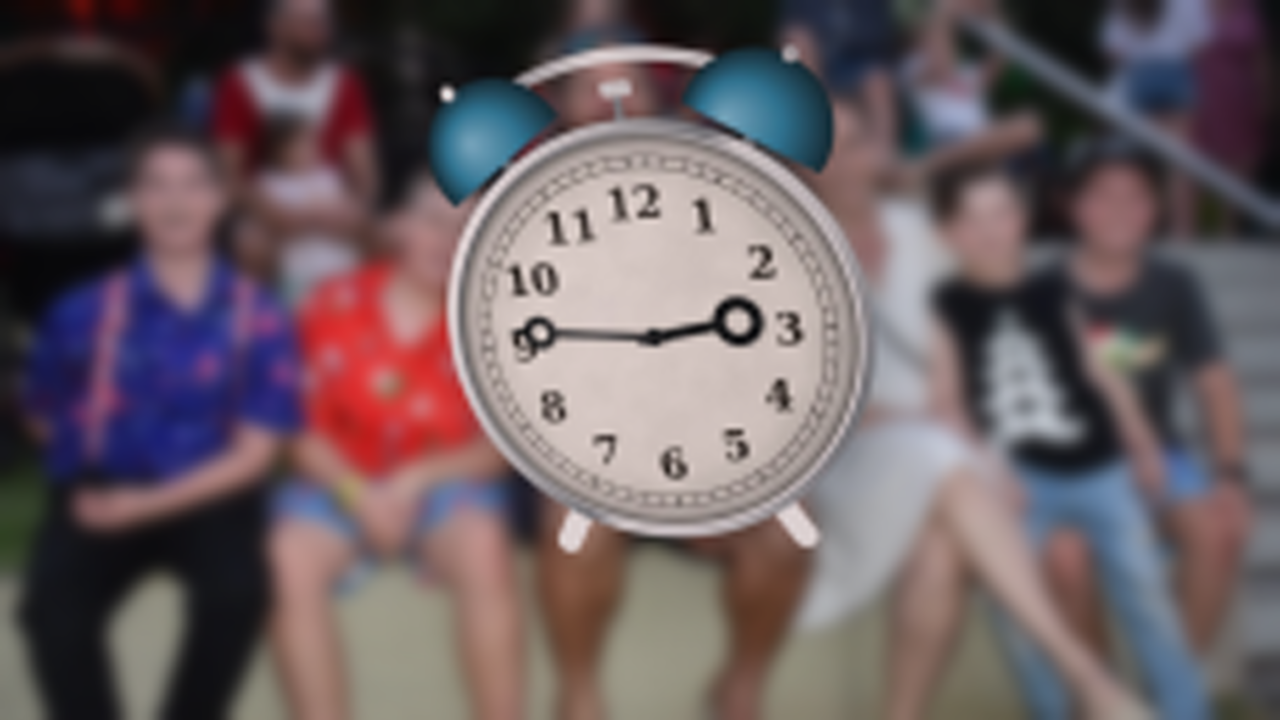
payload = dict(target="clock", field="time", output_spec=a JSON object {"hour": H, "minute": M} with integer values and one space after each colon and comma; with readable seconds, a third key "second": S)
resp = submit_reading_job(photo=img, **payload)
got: {"hour": 2, "minute": 46}
